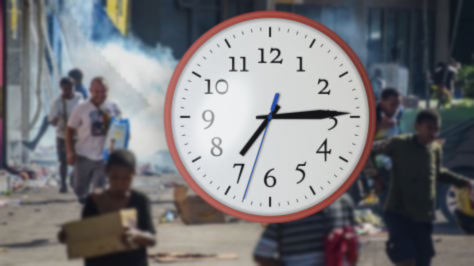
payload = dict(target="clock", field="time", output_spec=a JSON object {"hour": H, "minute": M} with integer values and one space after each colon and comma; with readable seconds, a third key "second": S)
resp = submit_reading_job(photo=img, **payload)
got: {"hour": 7, "minute": 14, "second": 33}
